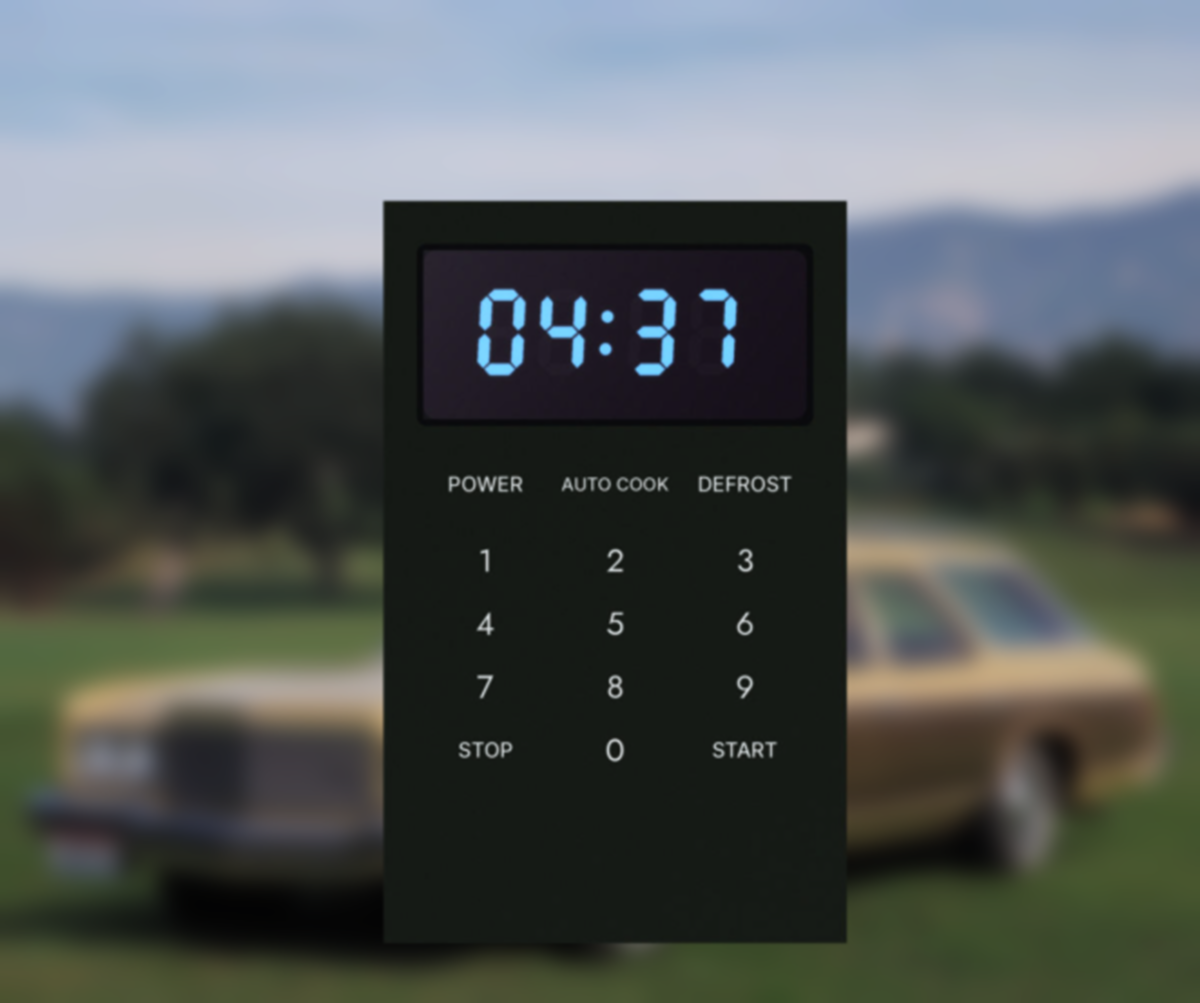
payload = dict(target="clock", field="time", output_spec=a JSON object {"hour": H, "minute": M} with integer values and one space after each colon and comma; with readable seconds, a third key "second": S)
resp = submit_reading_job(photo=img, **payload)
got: {"hour": 4, "minute": 37}
